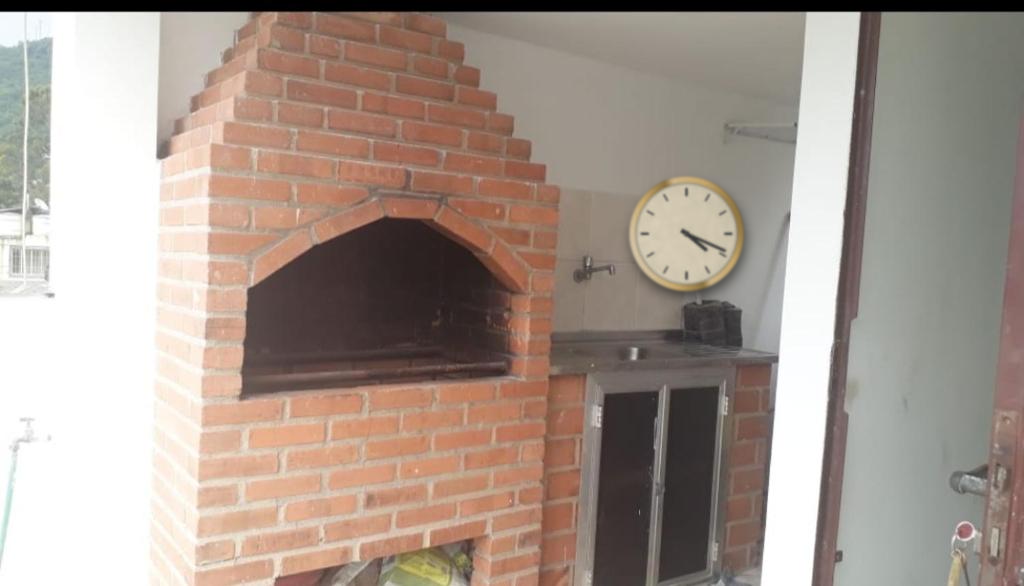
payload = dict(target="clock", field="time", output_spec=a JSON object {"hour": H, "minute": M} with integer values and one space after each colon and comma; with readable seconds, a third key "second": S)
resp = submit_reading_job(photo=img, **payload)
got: {"hour": 4, "minute": 19}
